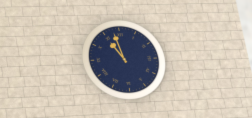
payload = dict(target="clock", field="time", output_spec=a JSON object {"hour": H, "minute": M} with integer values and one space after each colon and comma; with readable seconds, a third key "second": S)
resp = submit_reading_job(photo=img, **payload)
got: {"hour": 10, "minute": 58}
